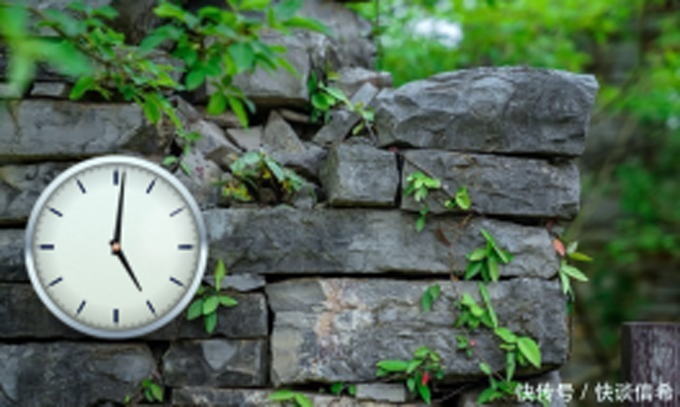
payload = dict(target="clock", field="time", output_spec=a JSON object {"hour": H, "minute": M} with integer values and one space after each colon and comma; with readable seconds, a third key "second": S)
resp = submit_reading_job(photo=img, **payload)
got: {"hour": 5, "minute": 1}
